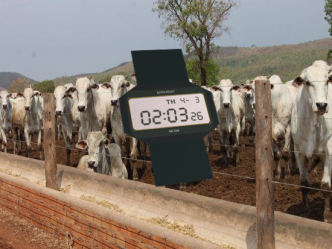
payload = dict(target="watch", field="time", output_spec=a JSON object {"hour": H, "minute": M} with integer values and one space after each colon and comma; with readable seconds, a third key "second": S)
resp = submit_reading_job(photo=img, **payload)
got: {"hour": 2, "minute": 3, "second": 26}
